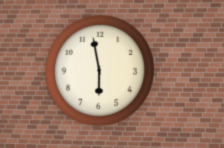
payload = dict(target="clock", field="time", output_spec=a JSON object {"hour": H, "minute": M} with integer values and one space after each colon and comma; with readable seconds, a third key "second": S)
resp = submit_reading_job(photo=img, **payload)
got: {"hour": 5, "minute": 58}
